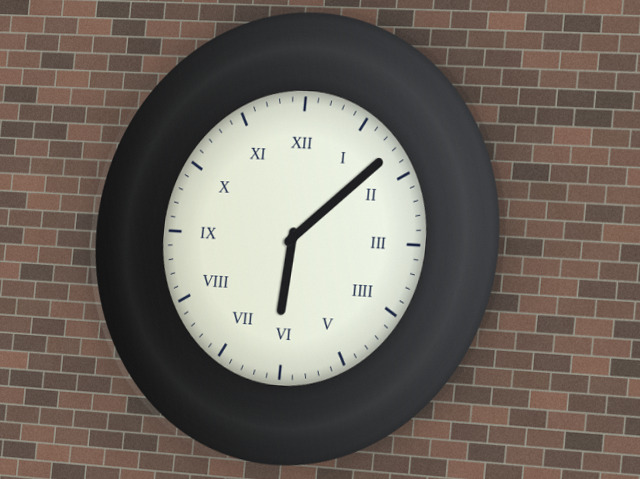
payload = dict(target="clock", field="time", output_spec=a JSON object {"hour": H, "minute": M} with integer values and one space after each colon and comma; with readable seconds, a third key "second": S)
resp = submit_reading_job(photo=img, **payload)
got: {"hour": 6, "minute": 8}
